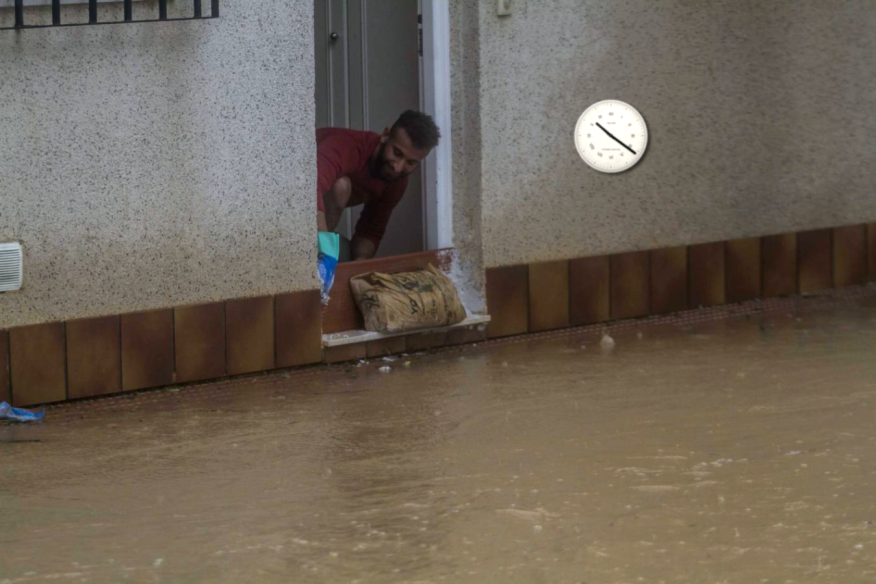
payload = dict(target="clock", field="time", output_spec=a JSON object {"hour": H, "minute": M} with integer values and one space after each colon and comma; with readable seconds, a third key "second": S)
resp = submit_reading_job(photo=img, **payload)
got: {"hour": 10, "minute": 21}
